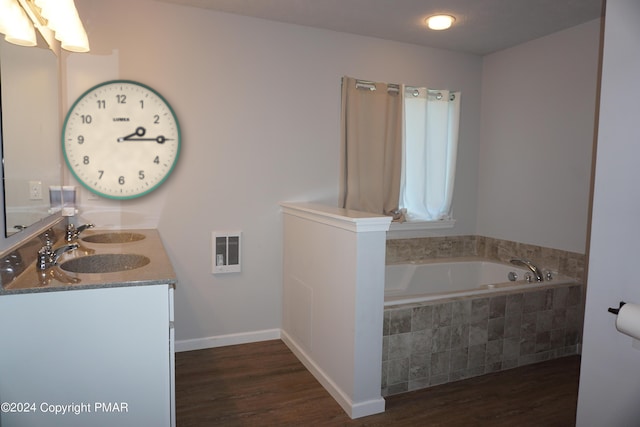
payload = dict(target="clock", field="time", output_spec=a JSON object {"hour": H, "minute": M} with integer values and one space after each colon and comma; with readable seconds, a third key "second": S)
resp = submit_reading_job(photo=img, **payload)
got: {"hour": 2, "minute": 15}
